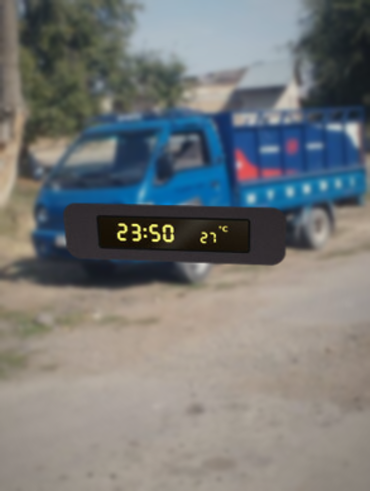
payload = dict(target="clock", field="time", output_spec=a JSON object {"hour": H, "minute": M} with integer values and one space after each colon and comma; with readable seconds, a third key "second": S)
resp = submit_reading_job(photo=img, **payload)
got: {"hour": 23, "minute": 50}
